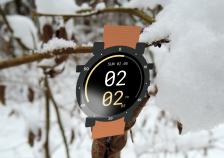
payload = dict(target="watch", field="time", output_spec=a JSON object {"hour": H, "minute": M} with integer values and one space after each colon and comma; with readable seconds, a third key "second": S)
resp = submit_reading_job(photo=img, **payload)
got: {"hour": 2, "minute": 2}
